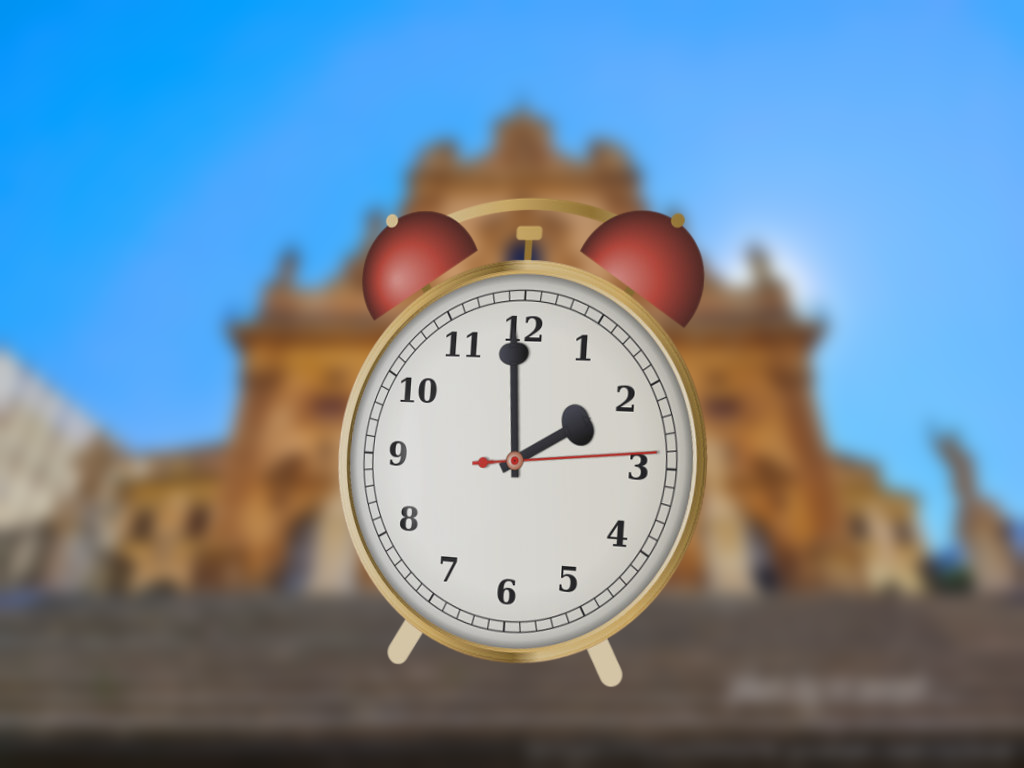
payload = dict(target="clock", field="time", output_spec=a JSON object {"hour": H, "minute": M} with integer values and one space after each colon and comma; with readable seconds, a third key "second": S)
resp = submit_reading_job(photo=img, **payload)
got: {"hour": 1, "minute": 59, "second": 14}
